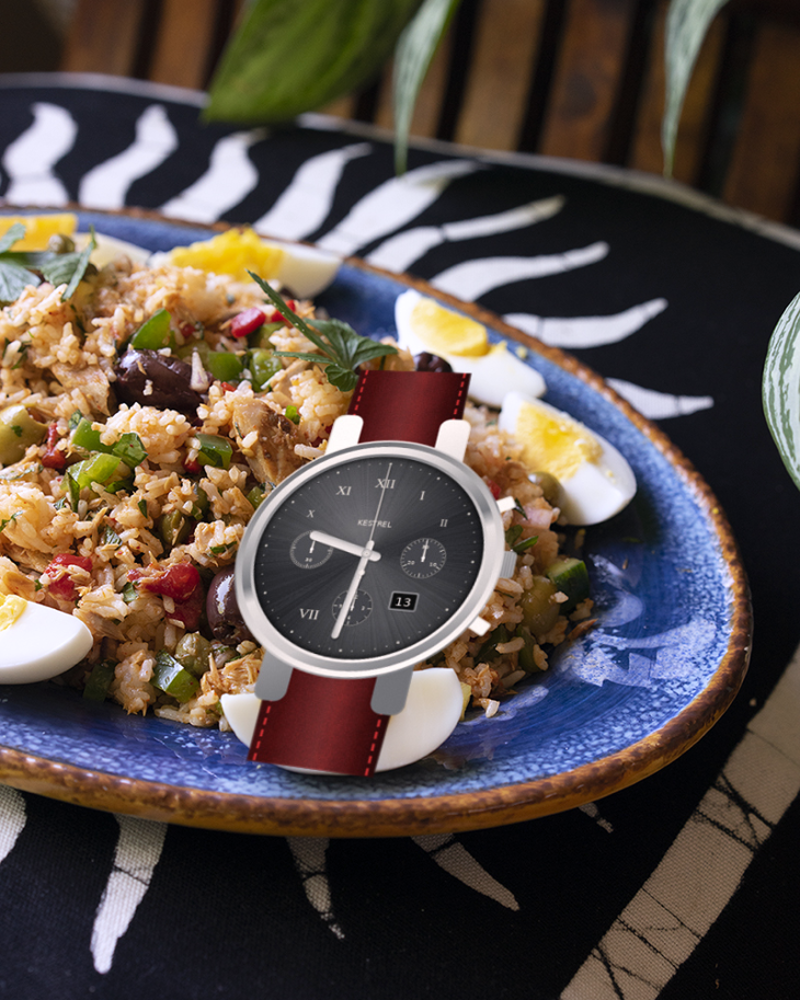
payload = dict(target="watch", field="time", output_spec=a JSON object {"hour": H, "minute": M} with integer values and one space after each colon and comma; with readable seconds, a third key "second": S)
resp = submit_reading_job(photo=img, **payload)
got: {"hour": 9, "minute": 31}
